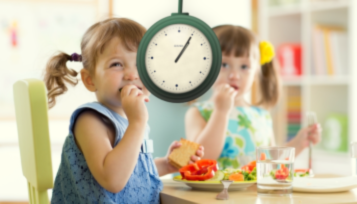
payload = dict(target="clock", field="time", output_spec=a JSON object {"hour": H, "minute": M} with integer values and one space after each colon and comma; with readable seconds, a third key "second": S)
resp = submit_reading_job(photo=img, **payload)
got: {"hour": 1, "minute": 5}
